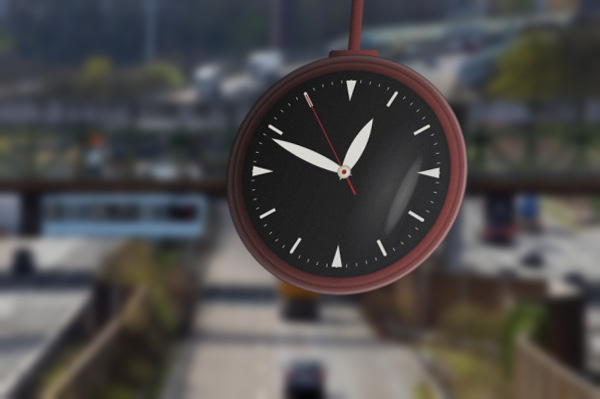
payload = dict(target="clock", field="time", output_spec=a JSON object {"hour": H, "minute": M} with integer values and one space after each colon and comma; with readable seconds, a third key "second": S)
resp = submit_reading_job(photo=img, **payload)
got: {"hour": 12, "minute": 48, "second": 55}
